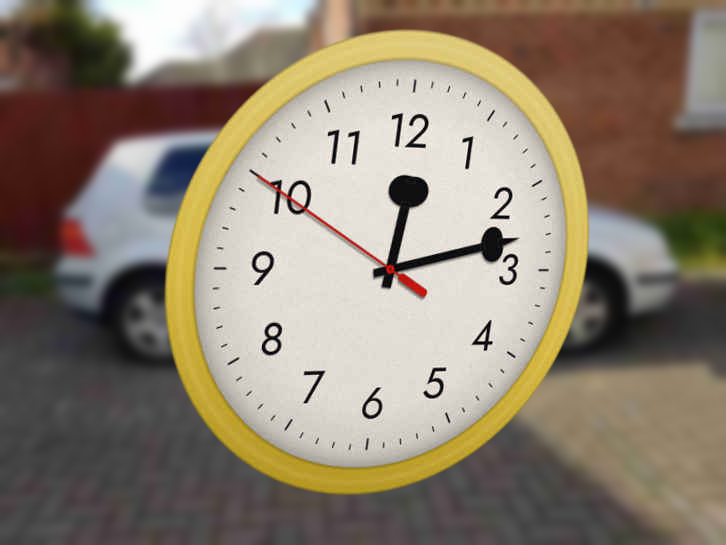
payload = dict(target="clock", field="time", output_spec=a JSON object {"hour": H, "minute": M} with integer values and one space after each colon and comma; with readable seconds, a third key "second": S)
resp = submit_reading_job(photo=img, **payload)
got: {"hour": 12, "minute": 12, "second": 50}
